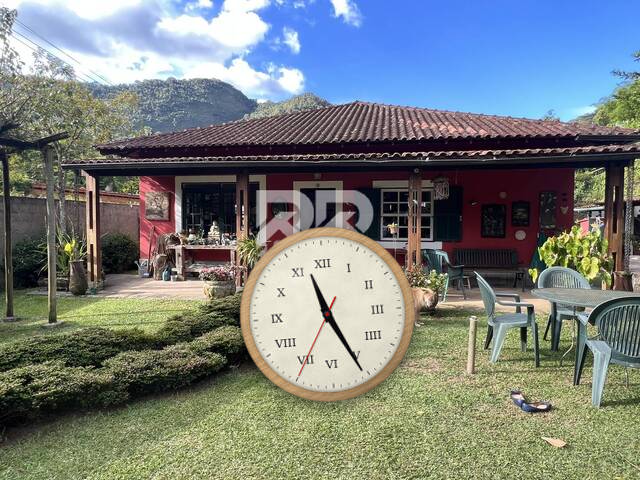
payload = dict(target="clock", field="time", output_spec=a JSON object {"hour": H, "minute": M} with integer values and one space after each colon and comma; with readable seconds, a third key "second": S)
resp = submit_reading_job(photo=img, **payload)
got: {"hour": 11, "minute": 25, "second": 35}
